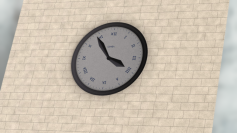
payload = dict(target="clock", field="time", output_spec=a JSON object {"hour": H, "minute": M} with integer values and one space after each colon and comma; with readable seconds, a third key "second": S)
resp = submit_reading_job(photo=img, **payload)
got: {"hour": 3, "minute": 54}
